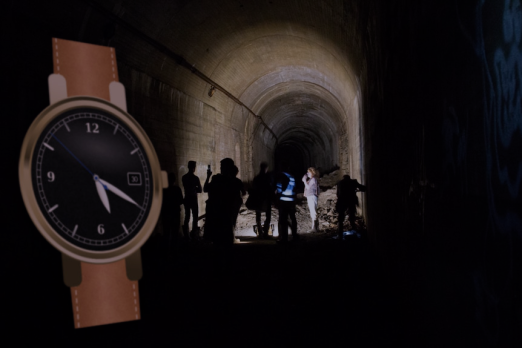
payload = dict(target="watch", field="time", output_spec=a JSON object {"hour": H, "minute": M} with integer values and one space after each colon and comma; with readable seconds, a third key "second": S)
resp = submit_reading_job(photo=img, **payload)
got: {"hour": 5, "minute": 19, "second": 52}
